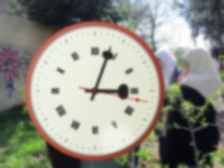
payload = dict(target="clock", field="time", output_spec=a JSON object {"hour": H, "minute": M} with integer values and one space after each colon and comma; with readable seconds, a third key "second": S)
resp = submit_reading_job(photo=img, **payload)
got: {"hour": 3, "minute": 3, "second": 17}
